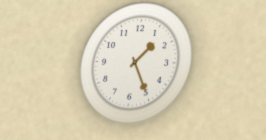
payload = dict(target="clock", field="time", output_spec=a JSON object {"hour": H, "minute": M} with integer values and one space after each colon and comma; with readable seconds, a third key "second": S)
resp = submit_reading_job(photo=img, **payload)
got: {"hour": 1, "minute": 25}
